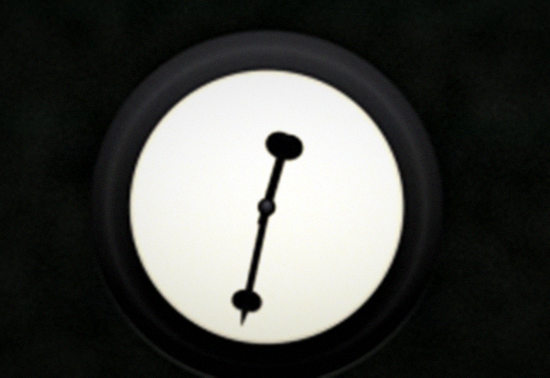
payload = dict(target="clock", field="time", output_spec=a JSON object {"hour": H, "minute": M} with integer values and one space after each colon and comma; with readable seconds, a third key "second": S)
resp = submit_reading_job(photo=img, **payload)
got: {"hour": 12, "minute": 32}
